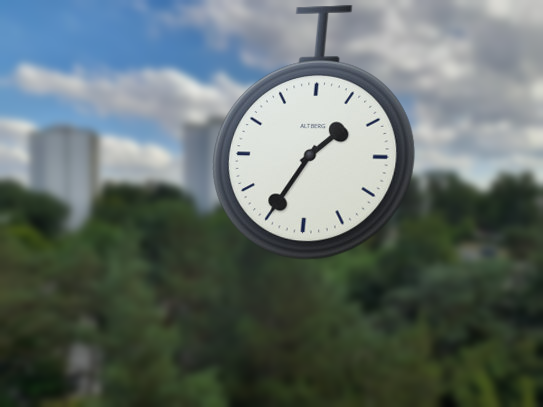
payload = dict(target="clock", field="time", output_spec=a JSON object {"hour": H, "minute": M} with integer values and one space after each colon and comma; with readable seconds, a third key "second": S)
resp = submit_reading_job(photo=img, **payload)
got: {"hour": 1, "minute": 35}
